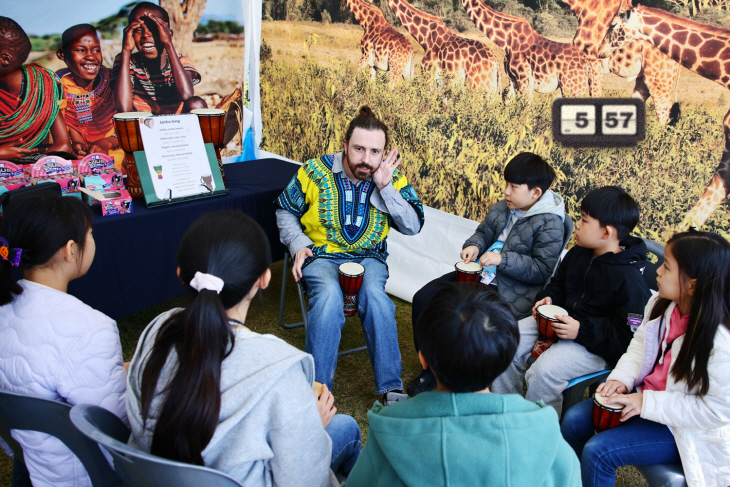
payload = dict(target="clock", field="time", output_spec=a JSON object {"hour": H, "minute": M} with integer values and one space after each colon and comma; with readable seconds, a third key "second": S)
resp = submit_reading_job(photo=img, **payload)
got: {"hour": 5, "minute": 57}
